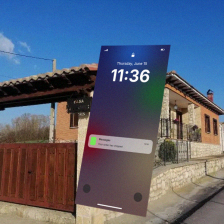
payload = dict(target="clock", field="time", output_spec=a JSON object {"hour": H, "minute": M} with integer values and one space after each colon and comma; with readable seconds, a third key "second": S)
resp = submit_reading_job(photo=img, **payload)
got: {"hour": 11, "minute": 36}
